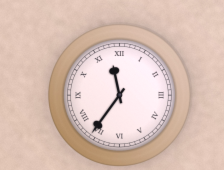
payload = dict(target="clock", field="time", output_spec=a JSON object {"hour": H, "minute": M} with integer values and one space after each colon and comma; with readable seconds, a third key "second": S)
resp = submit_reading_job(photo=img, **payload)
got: {"hour": 11, "minute": 36}
